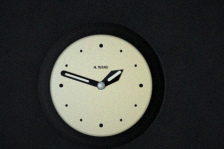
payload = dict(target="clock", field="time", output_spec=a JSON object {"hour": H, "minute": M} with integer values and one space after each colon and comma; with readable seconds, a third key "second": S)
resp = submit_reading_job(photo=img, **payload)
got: {"hour": 1, "minute": 48}
